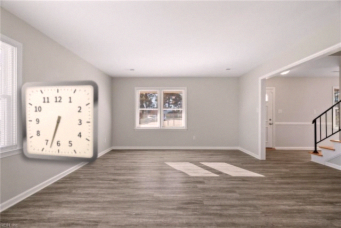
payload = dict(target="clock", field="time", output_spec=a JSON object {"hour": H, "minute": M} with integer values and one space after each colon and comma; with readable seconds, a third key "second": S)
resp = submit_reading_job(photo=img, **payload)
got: {"hour": 6, "minute": 33}
